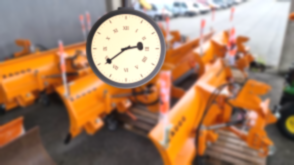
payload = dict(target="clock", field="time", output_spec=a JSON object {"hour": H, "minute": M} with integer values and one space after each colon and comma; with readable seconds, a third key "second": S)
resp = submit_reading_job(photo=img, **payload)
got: {"hour": 2, "minute": 39}
